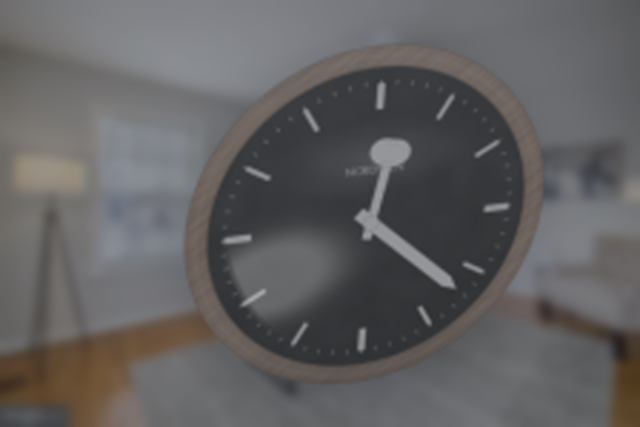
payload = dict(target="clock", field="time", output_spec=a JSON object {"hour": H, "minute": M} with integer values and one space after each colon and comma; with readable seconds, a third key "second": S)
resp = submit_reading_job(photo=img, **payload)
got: {"hour": 12, "minute": 22}
